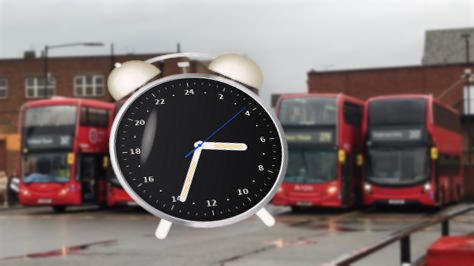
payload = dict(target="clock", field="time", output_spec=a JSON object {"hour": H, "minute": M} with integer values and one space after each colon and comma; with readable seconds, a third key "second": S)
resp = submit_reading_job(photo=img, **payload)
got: {"hour": 6, "minute": 34, "second": 9}
